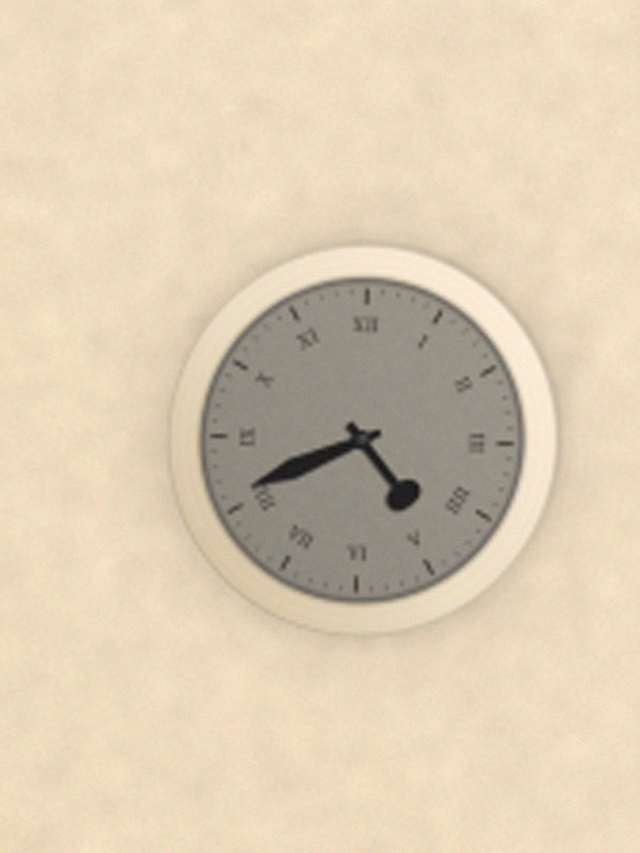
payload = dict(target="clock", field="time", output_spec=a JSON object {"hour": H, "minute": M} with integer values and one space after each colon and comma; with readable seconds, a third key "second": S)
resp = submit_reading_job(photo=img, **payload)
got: {"hour": 4, "minute": 41}
